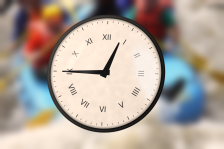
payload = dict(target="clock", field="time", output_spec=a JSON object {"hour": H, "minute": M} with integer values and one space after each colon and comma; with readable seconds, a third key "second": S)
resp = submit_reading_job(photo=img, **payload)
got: {"hour": 12, "minute": 45}
